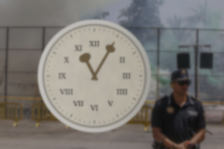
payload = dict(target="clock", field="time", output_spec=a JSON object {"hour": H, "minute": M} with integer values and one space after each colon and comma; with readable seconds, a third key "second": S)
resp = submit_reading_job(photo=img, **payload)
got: {"hour": 11, "minute": 5}
